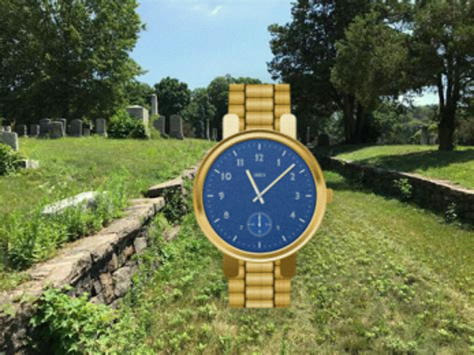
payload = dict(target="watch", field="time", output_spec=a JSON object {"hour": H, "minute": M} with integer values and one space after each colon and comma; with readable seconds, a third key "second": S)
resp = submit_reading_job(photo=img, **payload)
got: {"hour": 11, "minute": 8}
